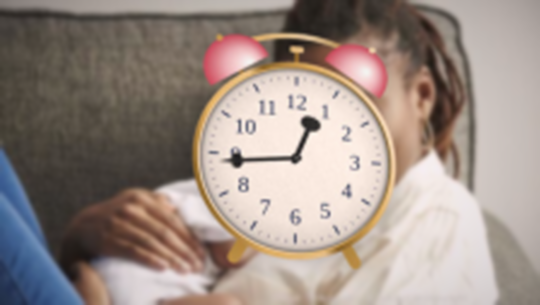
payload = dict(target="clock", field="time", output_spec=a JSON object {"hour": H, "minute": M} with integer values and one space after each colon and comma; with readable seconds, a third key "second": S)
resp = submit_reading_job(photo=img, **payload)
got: {"hour": 12, "minute": 44}
